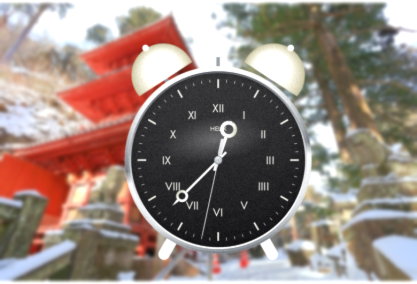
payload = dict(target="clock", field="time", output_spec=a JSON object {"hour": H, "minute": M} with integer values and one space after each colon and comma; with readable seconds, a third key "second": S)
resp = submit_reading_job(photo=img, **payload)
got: {"hour": 12, "minute": 37, "second": 32}
